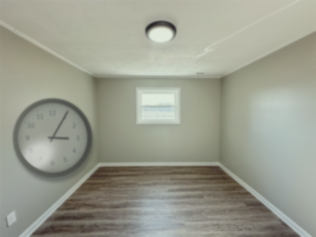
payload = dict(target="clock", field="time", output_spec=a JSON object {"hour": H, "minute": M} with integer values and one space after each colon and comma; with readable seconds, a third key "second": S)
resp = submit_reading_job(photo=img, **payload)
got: {"hour": 3, "minute": 5}
